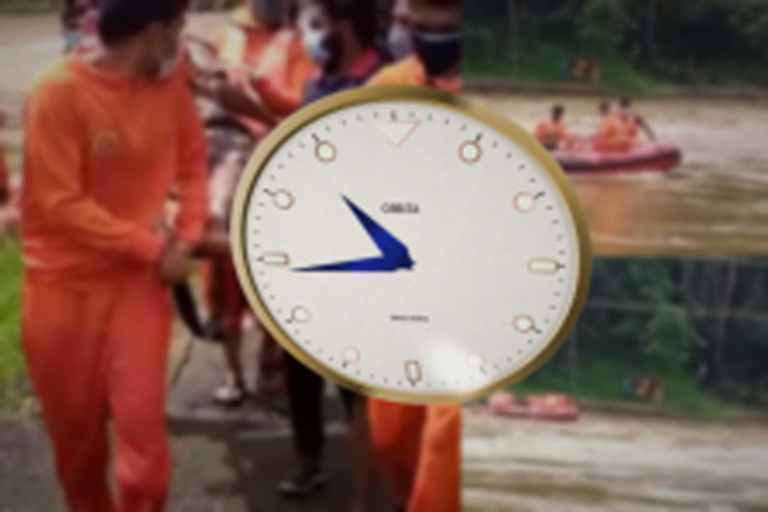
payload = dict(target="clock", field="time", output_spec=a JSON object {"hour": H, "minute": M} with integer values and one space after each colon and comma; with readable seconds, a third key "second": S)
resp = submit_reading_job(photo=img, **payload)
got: {"hour": 10, "minute": 44}
